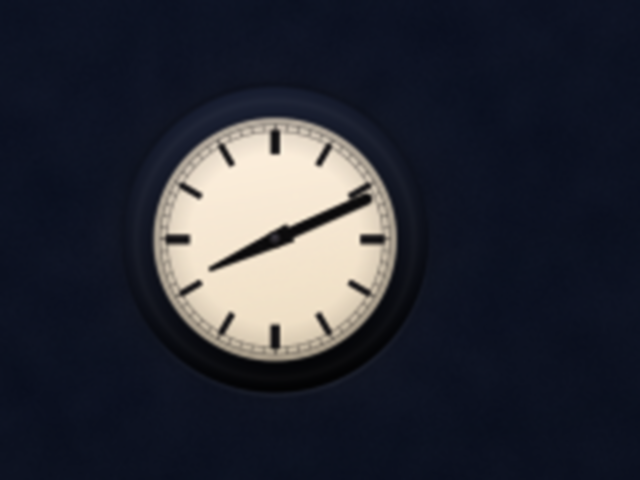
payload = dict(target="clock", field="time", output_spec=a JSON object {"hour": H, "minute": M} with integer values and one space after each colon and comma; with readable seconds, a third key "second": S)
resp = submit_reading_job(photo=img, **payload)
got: {"hour": 8, "minute": 11}
